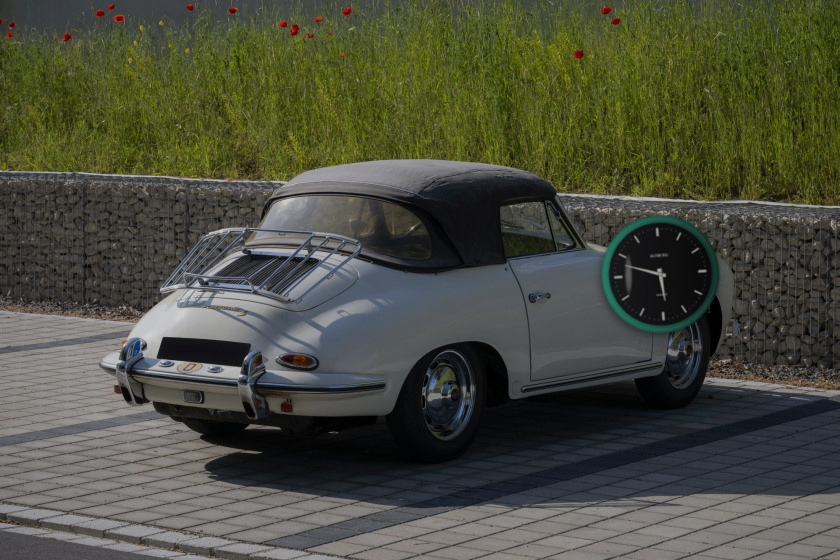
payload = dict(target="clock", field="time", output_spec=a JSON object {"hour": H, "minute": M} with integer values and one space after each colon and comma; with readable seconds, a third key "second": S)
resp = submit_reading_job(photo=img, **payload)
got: {"hour": 5, "minute": 48}
